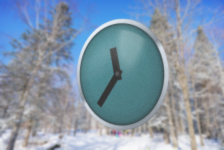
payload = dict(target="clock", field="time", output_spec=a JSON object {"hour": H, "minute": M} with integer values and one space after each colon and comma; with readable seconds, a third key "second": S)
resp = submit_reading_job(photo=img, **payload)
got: {"hour": 11, "minute": 36}
